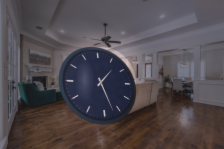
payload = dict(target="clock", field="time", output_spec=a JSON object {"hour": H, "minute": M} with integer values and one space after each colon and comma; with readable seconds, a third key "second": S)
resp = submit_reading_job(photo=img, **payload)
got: {"hour": 1, "minute": 27}
